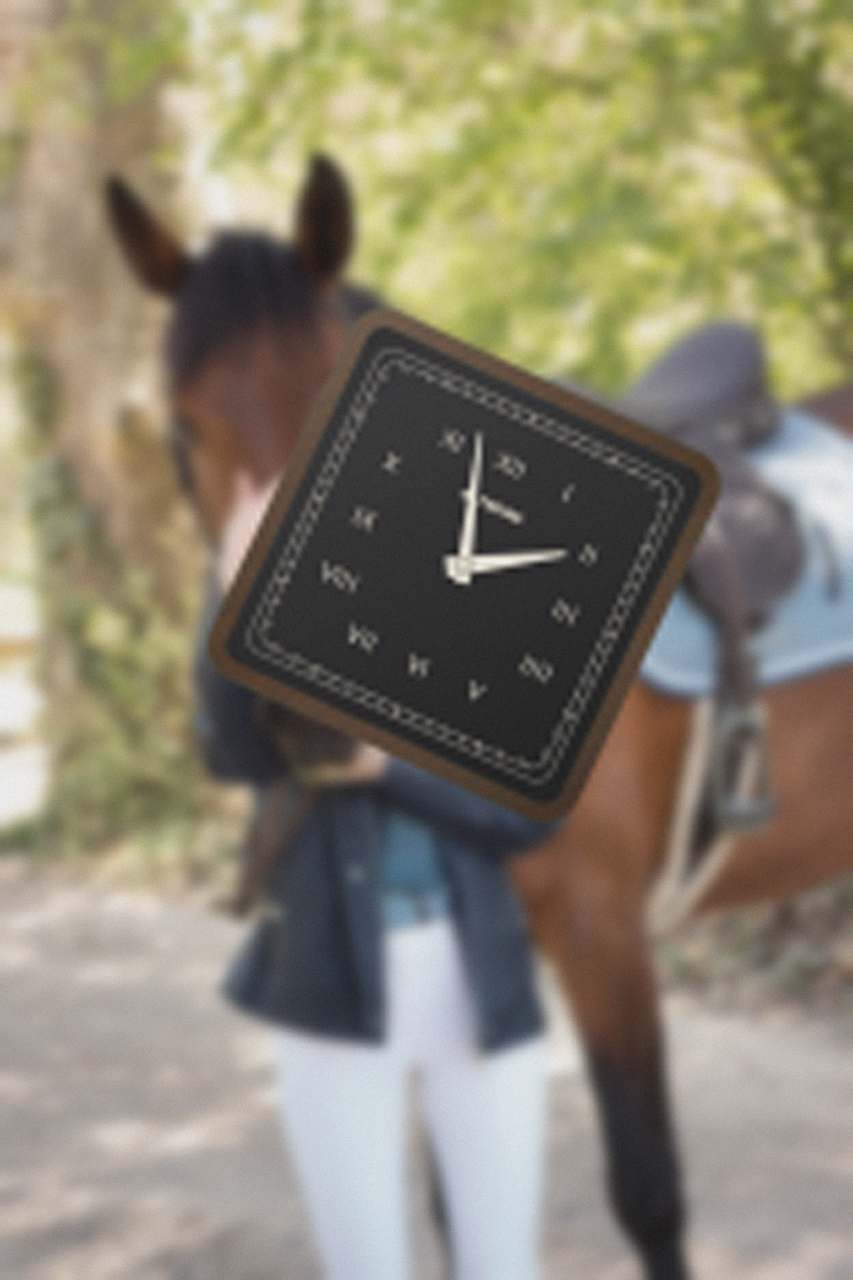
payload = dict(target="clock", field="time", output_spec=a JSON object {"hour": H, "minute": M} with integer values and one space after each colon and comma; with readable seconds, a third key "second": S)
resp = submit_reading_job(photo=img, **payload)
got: {"hour": 1, "minute": 57}
